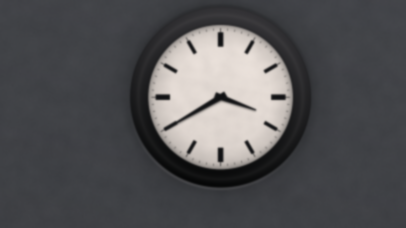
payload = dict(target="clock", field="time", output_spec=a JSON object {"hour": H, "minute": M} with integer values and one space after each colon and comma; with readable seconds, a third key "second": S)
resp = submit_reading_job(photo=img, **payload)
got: {"hour": 3, "minute": 40}
